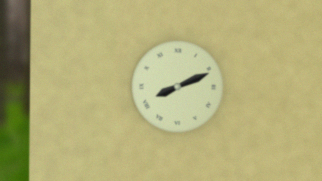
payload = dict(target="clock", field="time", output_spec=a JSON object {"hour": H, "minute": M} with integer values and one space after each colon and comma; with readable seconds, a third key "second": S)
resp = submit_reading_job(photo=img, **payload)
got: {"hour": 8, "minute": 11}
